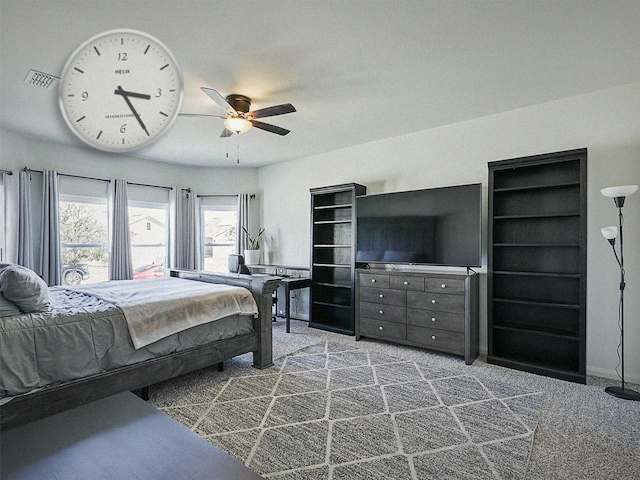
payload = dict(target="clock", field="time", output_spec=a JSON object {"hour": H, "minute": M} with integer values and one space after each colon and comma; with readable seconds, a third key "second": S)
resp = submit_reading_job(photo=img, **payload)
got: {"hour": 3, "minute": 25}
